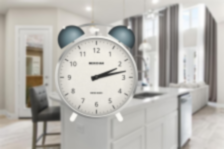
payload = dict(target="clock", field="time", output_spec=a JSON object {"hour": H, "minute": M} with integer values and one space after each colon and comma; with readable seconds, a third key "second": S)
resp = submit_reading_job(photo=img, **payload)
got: {"hour": 2, "minute": 13}
